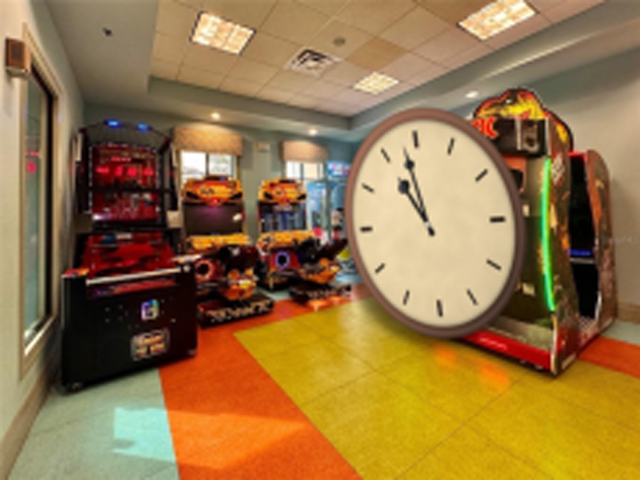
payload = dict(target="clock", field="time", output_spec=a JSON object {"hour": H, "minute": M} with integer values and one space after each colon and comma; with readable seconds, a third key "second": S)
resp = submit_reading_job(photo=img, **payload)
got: {"hour": 10, "minute": 58}
